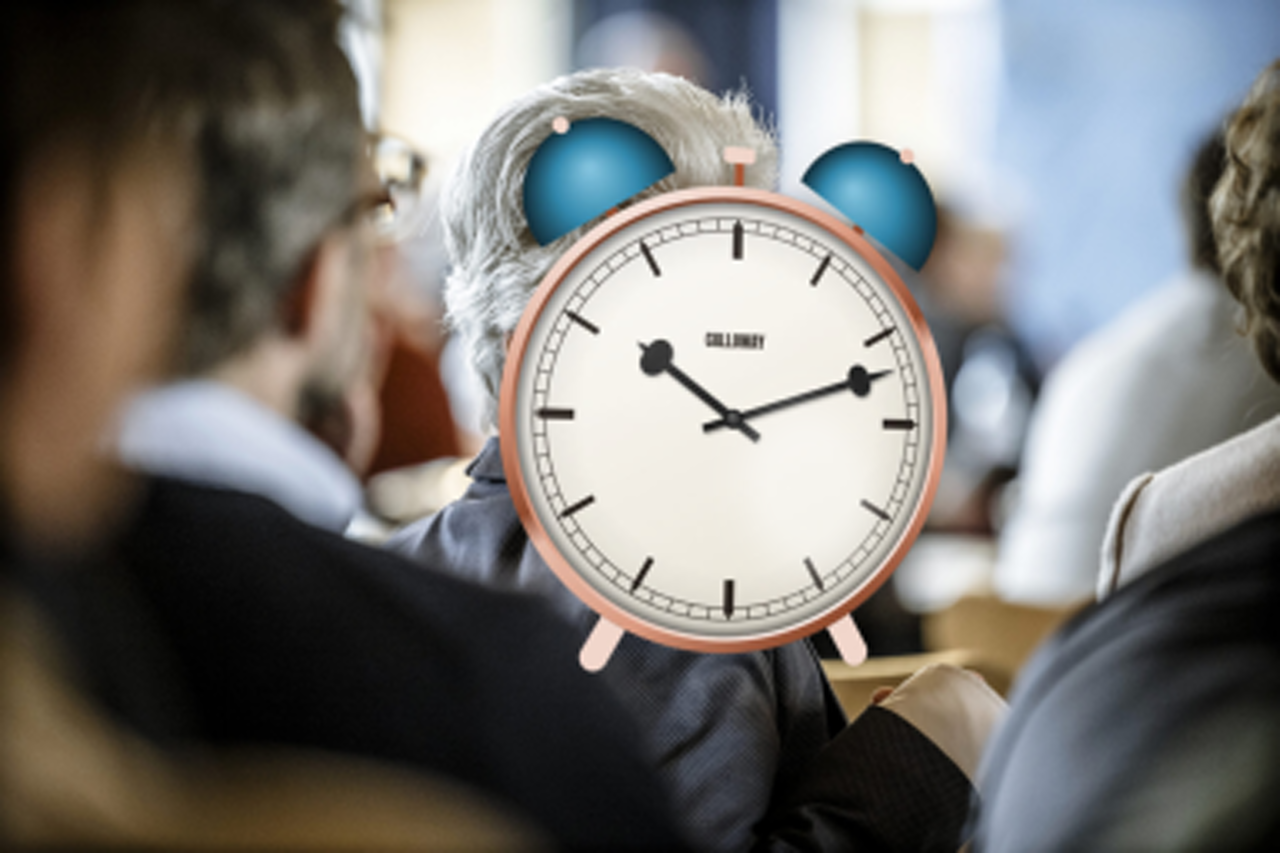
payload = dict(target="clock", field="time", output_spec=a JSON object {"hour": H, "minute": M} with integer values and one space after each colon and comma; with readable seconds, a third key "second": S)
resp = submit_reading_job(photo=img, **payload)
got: {"hour": 10, "minute": 12}
